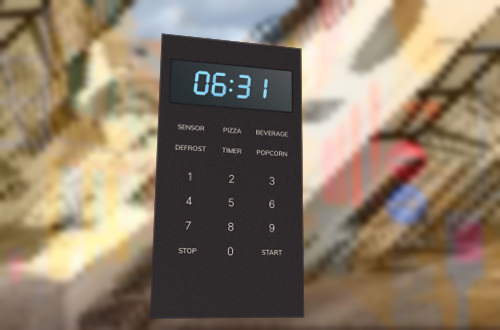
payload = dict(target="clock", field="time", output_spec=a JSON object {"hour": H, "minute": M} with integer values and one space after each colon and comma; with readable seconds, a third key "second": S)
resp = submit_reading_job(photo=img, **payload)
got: {"hour": 6, "minute": 31}
